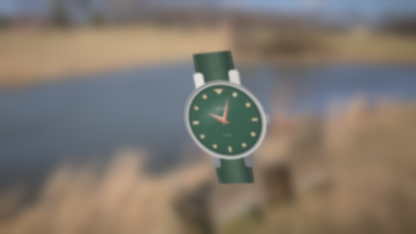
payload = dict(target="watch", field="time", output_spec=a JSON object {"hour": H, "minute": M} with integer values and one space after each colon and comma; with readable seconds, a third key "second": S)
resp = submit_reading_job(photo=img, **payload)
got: {"hour": 10, "minute": 3}
